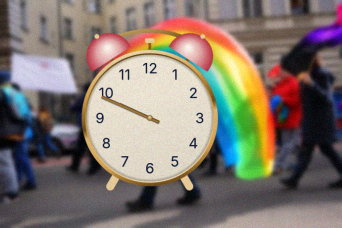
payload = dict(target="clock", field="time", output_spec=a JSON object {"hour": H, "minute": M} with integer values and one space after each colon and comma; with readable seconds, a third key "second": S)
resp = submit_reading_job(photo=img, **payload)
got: {"hour": 9, "minute": 49}
